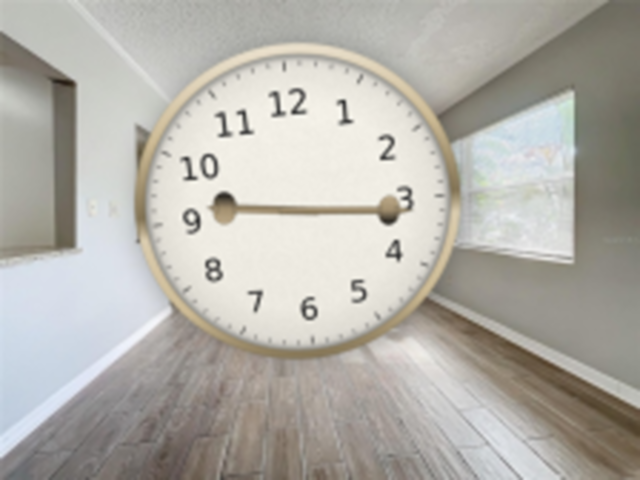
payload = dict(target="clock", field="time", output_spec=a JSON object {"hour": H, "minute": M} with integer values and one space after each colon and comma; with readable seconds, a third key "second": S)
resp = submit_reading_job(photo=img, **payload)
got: {"hour": 9, "minute": 16}
